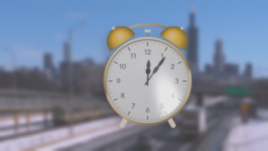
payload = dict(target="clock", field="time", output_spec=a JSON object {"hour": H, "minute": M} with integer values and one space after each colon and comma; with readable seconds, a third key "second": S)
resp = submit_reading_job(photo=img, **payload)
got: {"hour": 12, "minute": 6}
